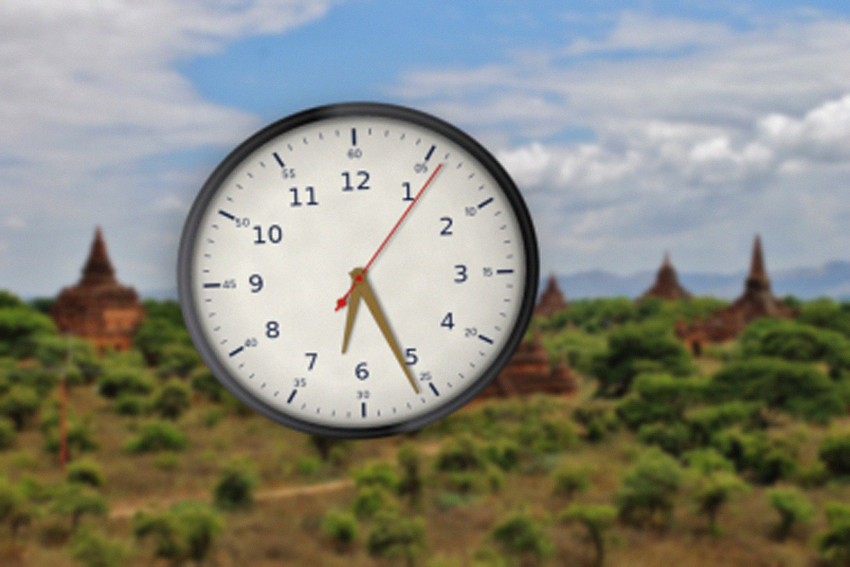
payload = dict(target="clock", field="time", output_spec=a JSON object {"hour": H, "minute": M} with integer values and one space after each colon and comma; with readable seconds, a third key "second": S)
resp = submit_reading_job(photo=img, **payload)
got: {"hour": 6, "minute": 26, "second": 6}
